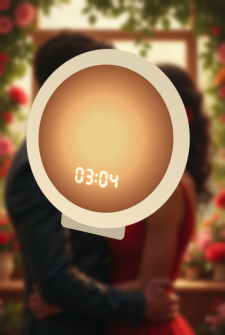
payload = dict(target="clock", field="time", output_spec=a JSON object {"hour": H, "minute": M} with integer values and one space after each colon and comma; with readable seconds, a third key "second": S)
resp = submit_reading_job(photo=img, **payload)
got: {"hour": 3, "minute": 4}
